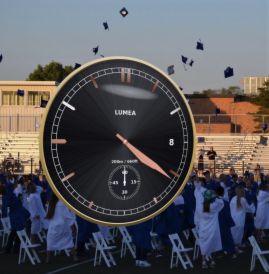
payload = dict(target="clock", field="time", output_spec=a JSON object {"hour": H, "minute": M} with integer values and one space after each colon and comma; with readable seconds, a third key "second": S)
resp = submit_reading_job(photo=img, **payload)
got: {"hour": 4, "minute": 21}
